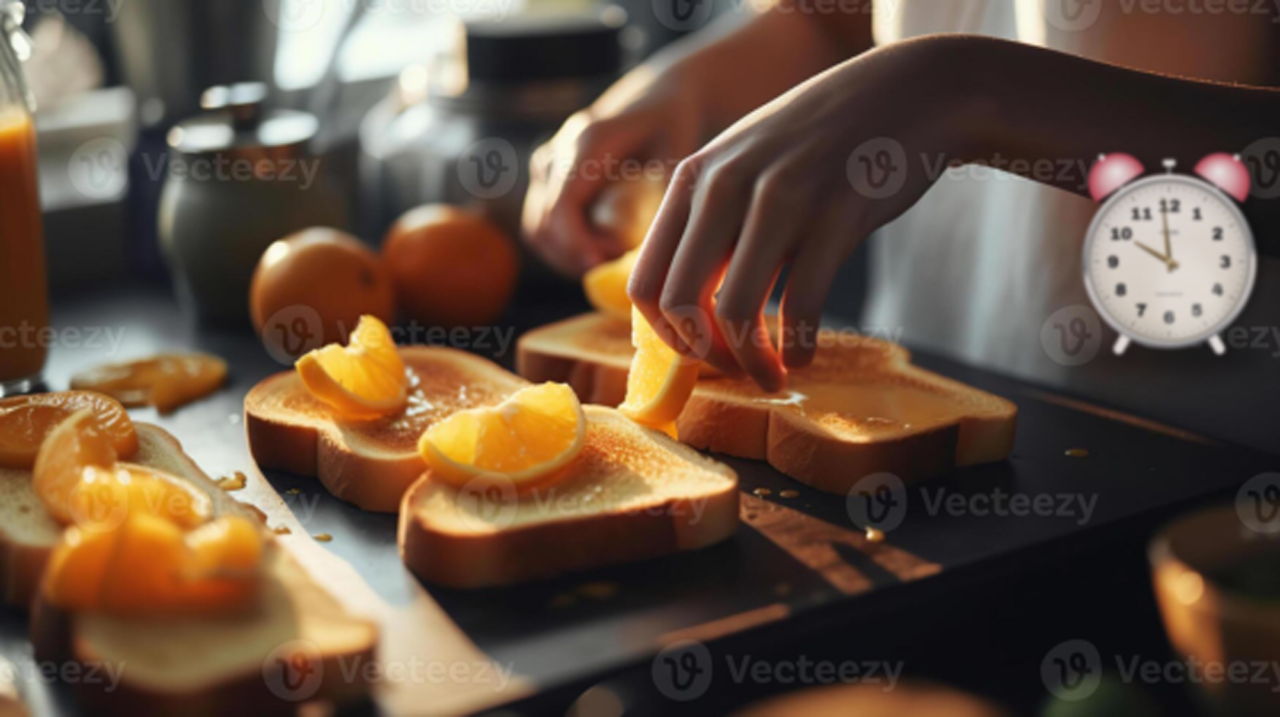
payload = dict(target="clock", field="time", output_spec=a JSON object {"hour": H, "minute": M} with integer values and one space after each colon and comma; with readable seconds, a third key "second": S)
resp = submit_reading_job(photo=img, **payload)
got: {"hour": 9, "minute": 59}
